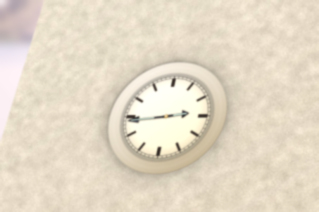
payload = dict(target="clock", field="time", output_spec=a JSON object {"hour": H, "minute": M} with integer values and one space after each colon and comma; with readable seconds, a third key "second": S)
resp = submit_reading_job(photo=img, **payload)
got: {"hour": 2, "minute": 44}
